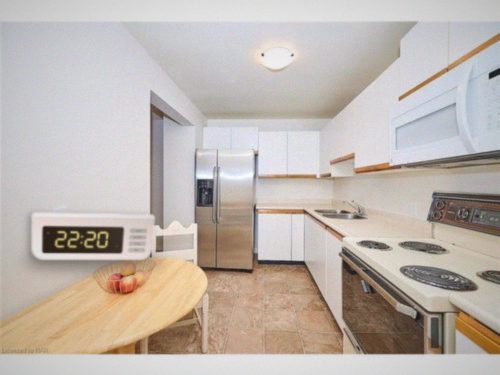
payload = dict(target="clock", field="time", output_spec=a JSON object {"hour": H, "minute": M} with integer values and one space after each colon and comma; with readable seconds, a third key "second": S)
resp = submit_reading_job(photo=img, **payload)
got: {"hour": 22, "minute": 20}
